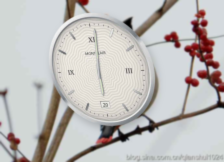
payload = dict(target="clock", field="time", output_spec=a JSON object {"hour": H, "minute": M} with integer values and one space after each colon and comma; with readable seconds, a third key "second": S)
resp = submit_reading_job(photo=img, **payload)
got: {"hour": 6, "minute": 1}
